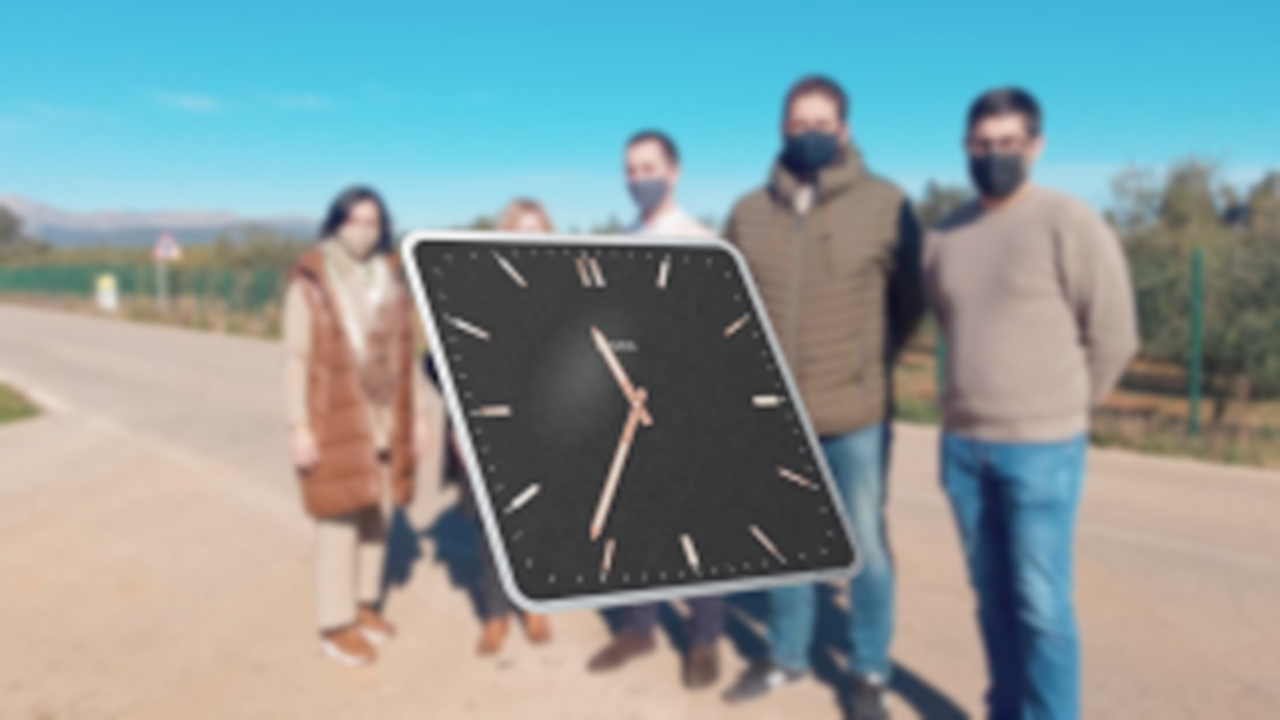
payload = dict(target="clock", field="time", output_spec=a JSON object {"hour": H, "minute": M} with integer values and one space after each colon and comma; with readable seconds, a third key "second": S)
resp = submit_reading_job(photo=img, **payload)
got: {"hour": 11, "minute": 36}
